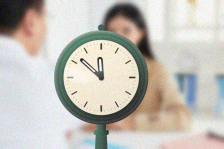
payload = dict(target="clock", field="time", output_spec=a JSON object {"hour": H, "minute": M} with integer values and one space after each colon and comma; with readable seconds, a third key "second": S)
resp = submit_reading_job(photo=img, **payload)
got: {"hour": 11, "minute": 52}
